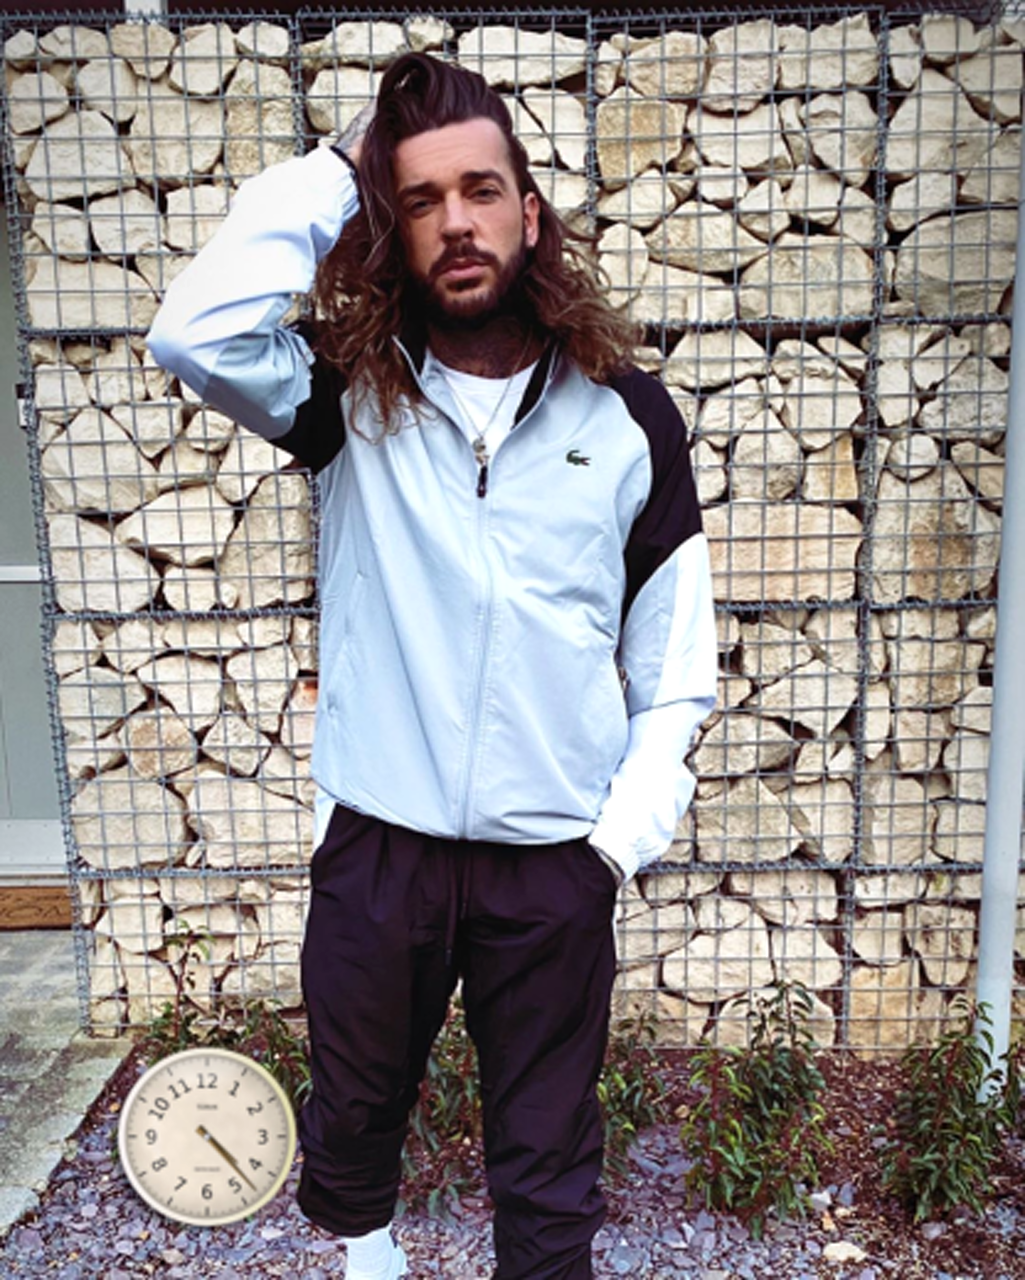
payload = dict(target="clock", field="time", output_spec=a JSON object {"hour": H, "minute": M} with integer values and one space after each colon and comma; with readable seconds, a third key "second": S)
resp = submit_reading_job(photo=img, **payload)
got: {"hour": 4, "minute": 23}
